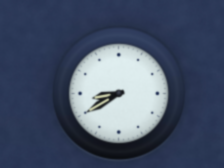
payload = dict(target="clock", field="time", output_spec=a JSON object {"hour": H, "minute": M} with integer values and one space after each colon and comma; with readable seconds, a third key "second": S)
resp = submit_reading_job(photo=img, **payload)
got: {"hour": 8, "minute": 40}
